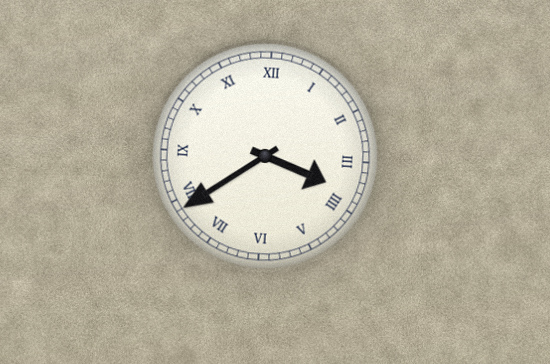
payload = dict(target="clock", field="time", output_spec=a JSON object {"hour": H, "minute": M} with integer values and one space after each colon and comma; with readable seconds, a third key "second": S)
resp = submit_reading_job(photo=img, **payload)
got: {"hour": 3, "minute": 39}
